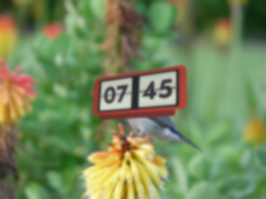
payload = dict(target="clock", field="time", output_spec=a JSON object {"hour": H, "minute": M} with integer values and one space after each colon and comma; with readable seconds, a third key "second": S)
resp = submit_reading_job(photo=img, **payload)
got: {"hour": 7, "minute": 45}
